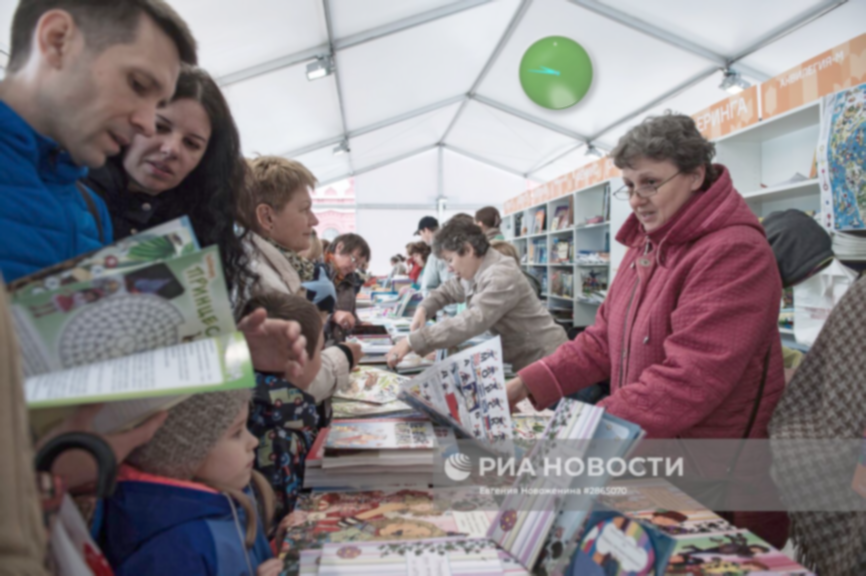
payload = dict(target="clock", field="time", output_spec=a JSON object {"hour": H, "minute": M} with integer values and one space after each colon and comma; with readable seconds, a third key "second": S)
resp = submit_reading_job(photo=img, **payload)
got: {"hour": 9, "minute": 46}
